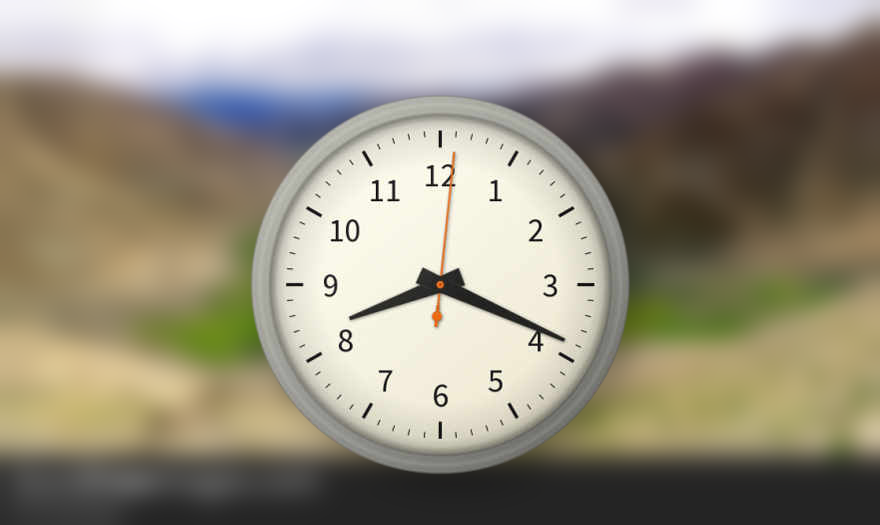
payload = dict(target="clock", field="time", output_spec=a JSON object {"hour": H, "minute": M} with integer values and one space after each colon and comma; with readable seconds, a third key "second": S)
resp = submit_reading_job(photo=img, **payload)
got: {"hour": 8, "minute": 19, "second": 1}
